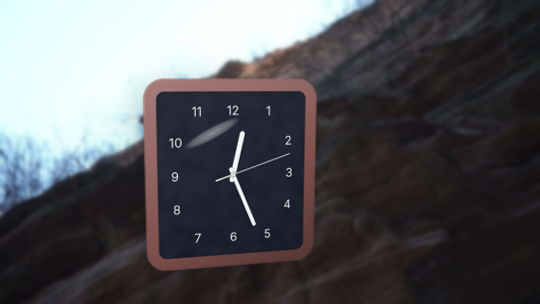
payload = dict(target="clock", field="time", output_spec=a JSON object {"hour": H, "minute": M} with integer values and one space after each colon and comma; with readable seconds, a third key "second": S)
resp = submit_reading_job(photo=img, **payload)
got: {"hour": 12, "minute": 26, "second": 12}
